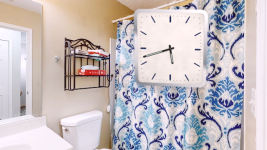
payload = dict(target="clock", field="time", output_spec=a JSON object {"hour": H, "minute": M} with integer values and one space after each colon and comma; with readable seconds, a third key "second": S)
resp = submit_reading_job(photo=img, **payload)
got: {"hour": 5, "minute": 42}
